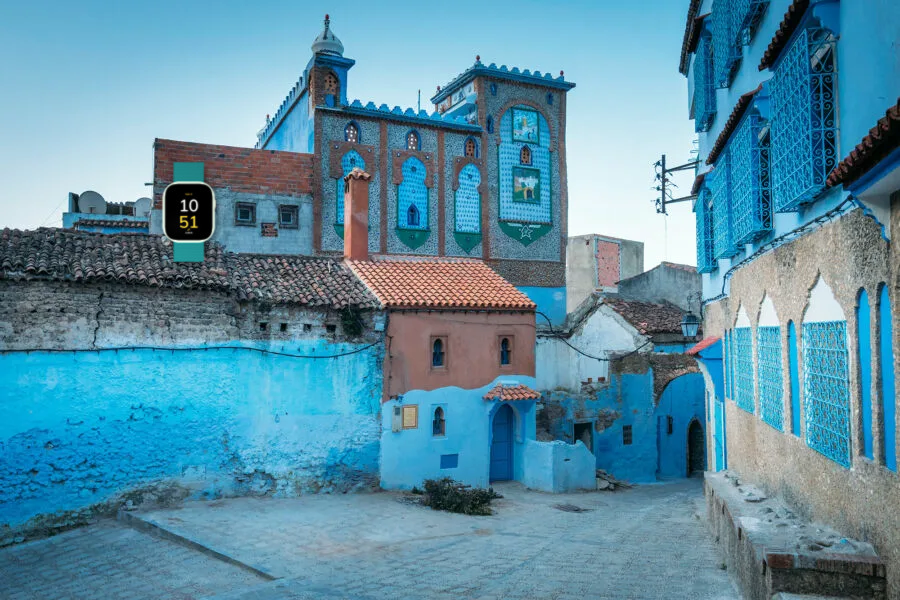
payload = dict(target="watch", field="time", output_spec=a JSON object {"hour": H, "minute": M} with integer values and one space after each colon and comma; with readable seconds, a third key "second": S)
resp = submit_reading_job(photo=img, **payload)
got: {"hour": 10, "minute": 51}
